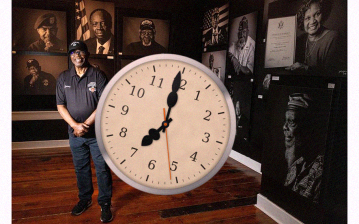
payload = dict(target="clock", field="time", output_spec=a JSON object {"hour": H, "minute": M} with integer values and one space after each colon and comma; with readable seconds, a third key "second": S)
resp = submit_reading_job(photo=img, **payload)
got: {"hour": 6, "minute": 59, "second": 26}
